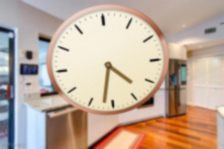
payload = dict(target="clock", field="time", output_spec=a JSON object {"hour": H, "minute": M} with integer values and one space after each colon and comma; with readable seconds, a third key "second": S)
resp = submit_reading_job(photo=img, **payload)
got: {"hour": 4, "minute": 32}
